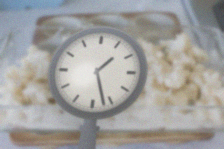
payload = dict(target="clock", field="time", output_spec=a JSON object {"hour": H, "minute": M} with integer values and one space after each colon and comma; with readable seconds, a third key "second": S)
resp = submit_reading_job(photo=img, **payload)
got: {"hour": 1, "minute": 27}
